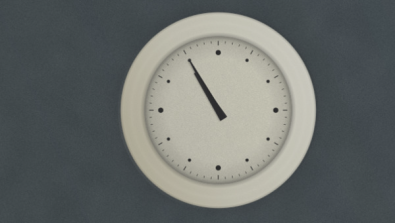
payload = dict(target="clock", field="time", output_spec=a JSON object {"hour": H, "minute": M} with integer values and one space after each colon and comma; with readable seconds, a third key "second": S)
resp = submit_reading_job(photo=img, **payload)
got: {"hour": 10, "minute": 55}
